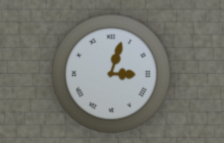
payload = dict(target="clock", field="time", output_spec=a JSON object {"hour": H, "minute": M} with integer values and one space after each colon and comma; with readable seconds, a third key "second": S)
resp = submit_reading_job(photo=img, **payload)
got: {"hour": 3, "minute": 3}
